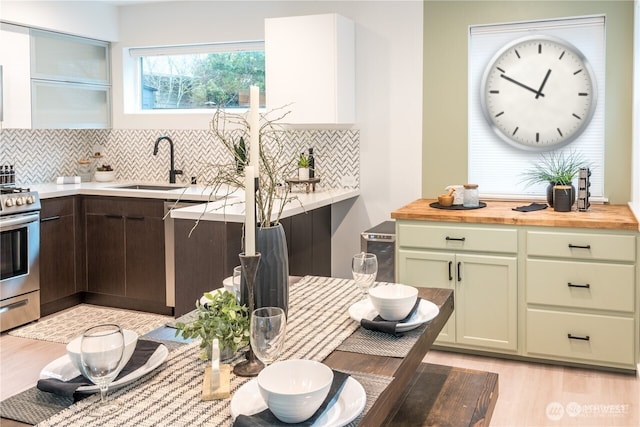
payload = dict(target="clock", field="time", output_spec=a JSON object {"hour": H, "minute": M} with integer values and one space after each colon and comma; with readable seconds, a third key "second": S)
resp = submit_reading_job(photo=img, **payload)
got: {"hour": 12, "minute": 49}
